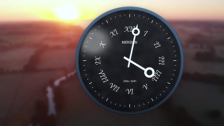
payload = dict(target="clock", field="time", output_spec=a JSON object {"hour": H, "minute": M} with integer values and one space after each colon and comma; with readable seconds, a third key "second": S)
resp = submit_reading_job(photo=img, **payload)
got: {"hour": 4, "minute": 2}
